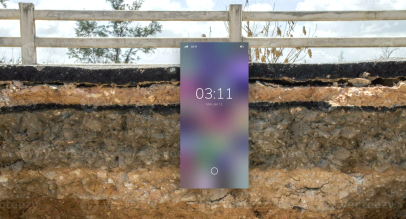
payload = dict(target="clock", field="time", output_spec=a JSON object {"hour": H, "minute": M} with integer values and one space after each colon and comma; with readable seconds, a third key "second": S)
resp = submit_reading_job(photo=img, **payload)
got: {"hour": 3, "minute": 11}
